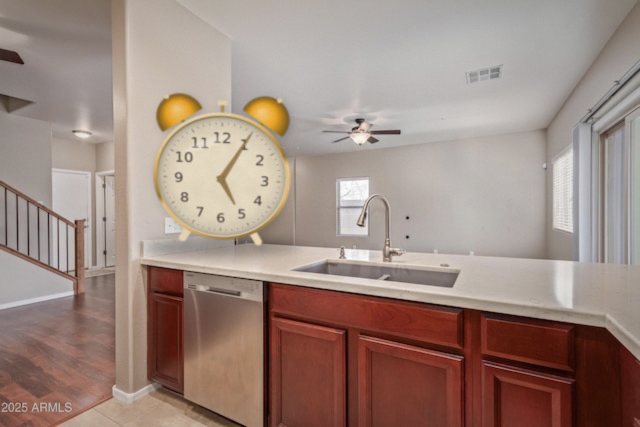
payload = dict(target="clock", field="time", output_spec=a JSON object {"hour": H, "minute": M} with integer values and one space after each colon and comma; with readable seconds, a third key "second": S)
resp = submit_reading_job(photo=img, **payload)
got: {"hour": 5, "minute": 5}
